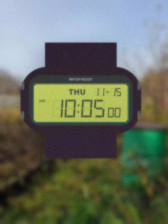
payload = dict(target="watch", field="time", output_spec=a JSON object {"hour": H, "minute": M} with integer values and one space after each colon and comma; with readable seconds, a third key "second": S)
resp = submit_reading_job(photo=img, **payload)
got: {"hour": 10, "minute": 5, "second": 0}
